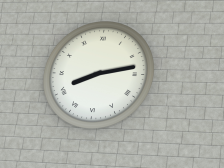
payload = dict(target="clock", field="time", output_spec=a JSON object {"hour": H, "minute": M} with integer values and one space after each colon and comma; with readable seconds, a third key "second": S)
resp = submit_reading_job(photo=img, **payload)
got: {"hour": 8, "minute": 13}
